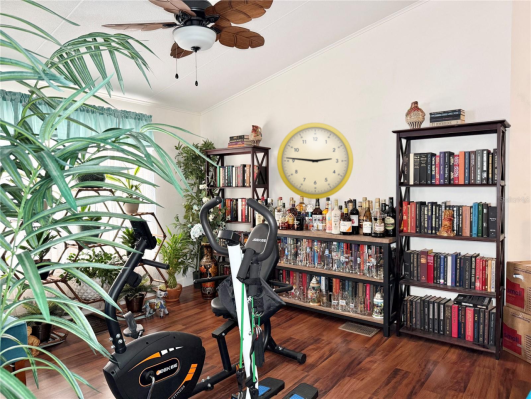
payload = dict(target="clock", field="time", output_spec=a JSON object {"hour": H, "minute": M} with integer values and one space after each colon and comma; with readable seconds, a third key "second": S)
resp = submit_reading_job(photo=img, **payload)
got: {"hour": 2, "minute": 46}
